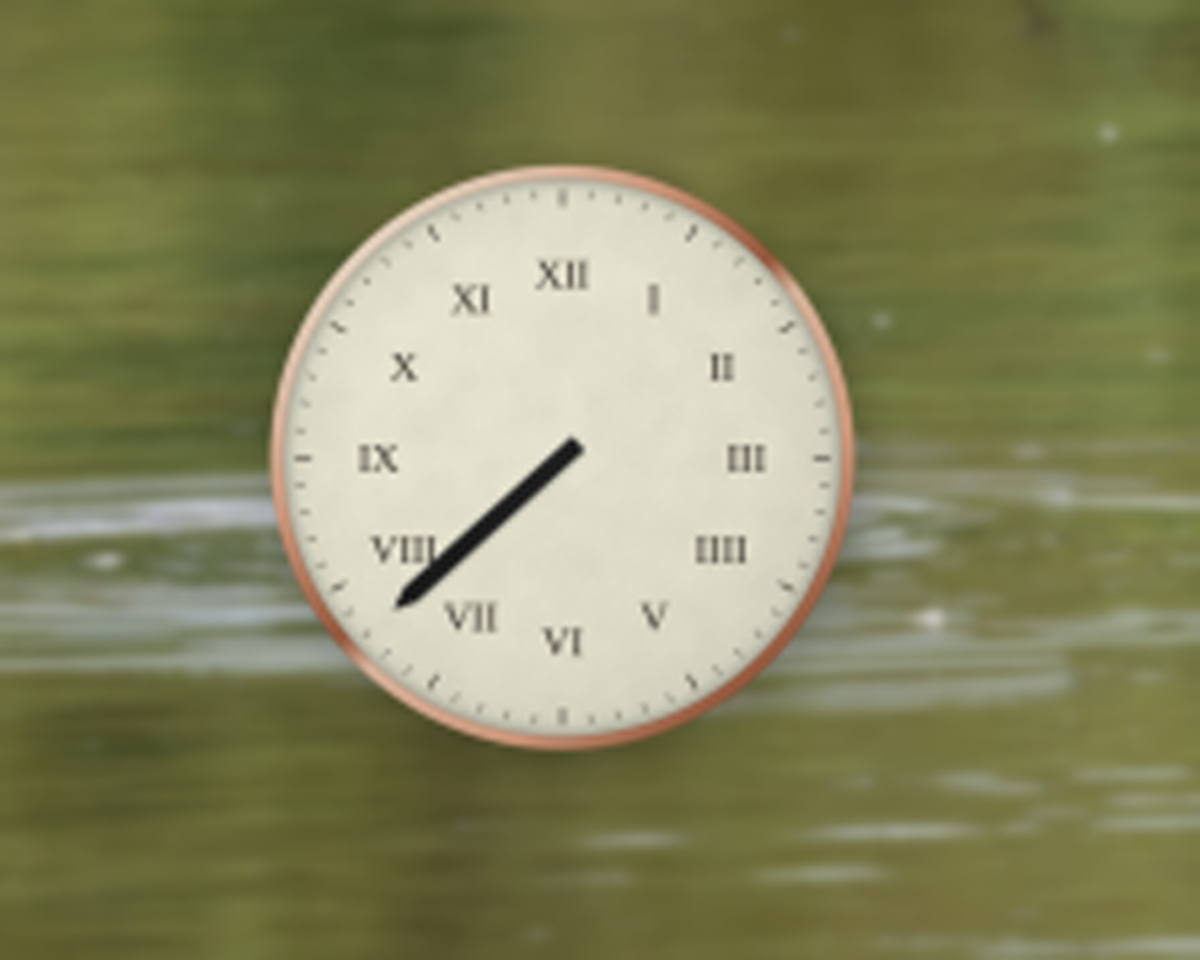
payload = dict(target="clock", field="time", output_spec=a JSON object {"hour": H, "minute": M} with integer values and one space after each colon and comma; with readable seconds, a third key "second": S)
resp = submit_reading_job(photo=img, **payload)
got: {"hour": 7, "minute": 38}
